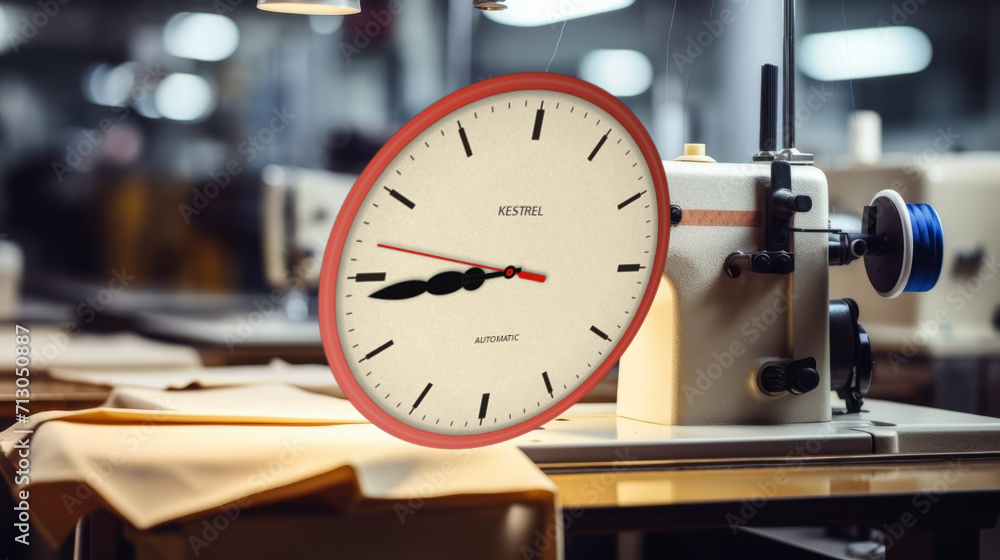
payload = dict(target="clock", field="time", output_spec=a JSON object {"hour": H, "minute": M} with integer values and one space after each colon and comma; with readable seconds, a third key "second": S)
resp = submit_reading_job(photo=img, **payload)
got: {"hour": 8, "minute": 43, "second": 47}
